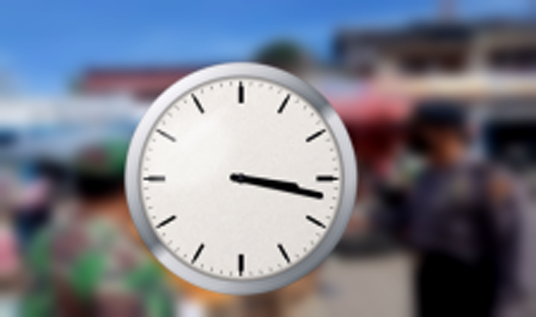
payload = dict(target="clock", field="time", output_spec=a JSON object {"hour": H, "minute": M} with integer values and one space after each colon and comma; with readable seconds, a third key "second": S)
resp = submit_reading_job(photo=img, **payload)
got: {"hour": 3, "minute": 17}
